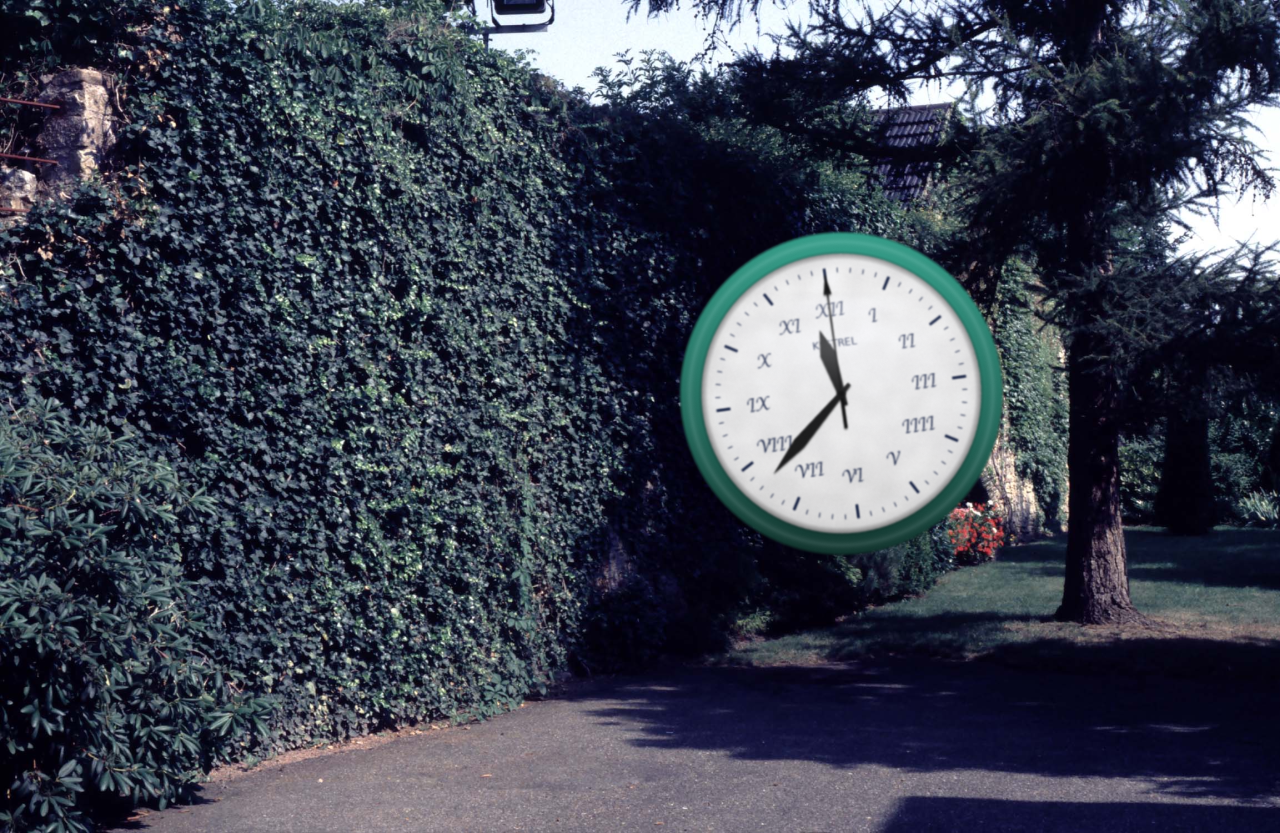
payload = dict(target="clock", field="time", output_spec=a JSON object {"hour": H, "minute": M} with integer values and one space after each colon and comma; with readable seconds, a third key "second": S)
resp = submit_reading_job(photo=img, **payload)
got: {"hour": 11, "minute": 38, "second": 0}
